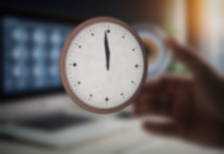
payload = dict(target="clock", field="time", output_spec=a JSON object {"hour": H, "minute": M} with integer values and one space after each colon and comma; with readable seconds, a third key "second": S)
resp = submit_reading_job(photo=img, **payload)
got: {"hour": 11, "minute": 59}
